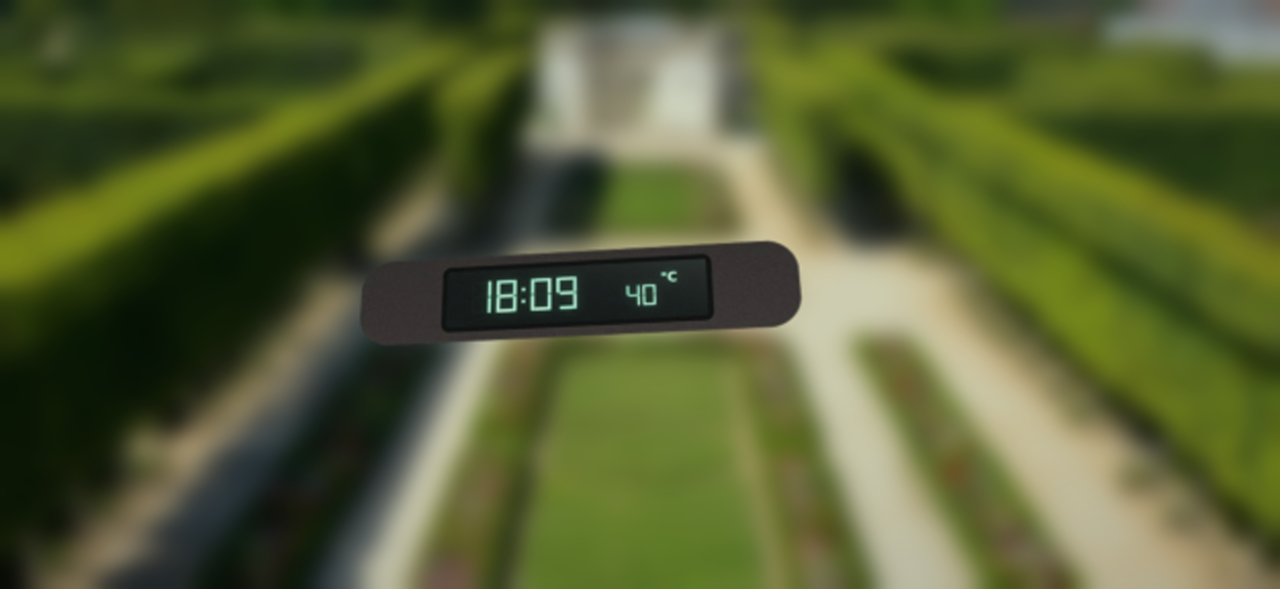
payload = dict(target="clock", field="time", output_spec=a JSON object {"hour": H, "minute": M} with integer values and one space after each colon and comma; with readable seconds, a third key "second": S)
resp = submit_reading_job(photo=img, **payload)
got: {"hour": 18, "minute": 9}
